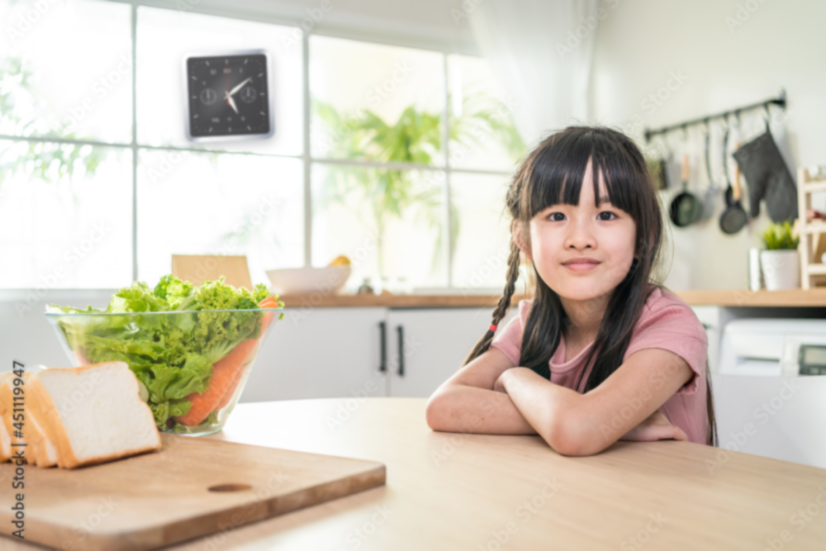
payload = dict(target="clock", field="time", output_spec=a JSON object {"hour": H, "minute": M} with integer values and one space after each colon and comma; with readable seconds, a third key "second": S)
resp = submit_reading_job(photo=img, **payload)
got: {"hour": 5, "minute": 9}
